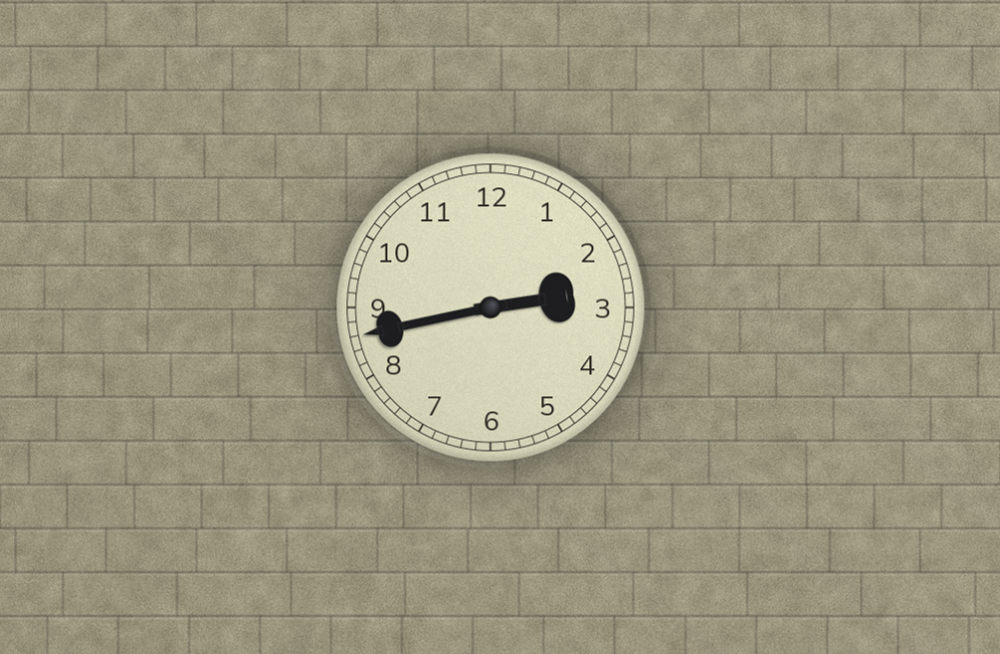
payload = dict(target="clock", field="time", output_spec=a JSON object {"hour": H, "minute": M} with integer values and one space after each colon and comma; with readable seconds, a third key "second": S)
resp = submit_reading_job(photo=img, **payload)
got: {"hour": 2, "minute": 43}
